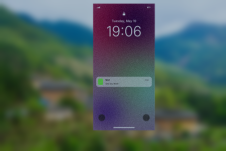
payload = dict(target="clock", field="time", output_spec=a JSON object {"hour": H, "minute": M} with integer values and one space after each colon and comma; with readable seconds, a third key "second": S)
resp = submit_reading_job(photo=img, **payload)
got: {"hour": 19, "minute": 6}
